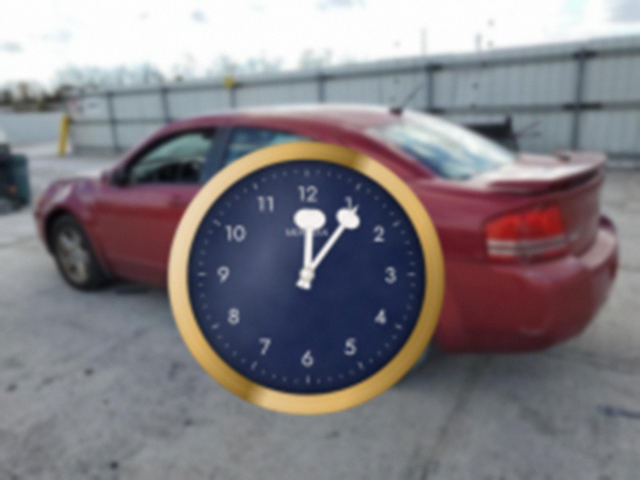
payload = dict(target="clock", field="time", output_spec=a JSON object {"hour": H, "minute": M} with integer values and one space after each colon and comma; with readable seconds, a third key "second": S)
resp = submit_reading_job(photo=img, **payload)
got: {"hour": 12, "minute": 6}
